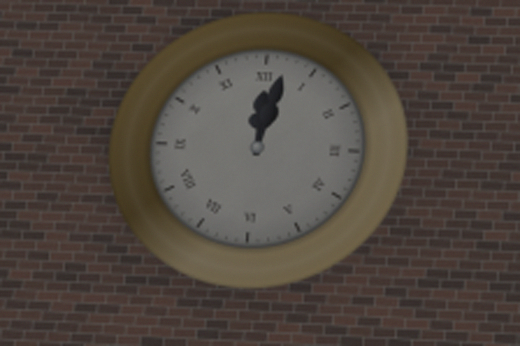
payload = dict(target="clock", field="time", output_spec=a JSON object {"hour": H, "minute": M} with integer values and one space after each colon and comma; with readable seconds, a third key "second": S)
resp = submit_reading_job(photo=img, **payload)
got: {"hour": 12, "minute": 2}
